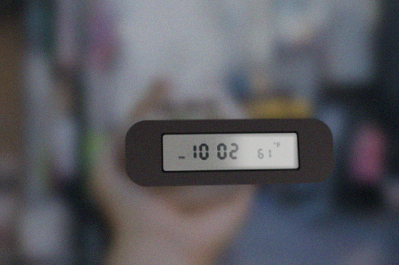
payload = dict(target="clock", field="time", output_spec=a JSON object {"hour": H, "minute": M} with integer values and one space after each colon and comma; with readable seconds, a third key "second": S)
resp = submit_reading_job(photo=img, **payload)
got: {"hour": 10, "minute": 2}
